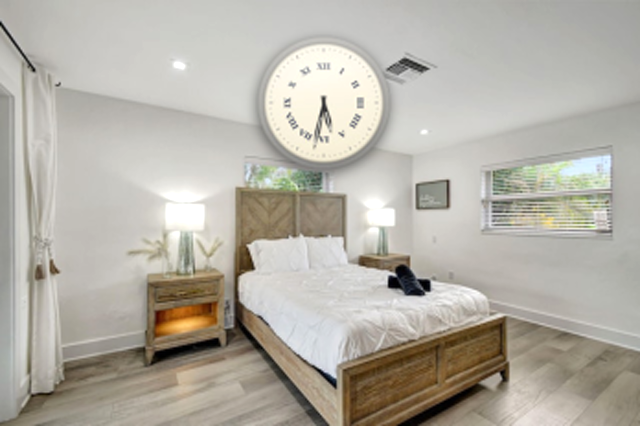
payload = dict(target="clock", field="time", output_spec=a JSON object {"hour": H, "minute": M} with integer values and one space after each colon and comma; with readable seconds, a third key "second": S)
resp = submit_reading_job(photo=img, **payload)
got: {"hour": 5, "minute": 32}
